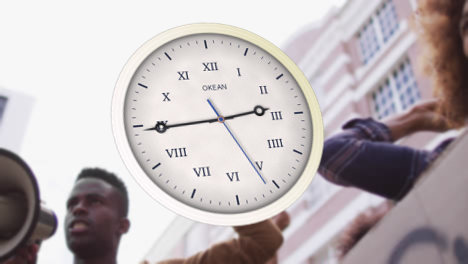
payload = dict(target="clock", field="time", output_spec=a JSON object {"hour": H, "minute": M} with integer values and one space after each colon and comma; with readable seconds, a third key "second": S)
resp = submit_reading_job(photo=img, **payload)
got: {"hour": 2, "minute": 44, "second": 26}
